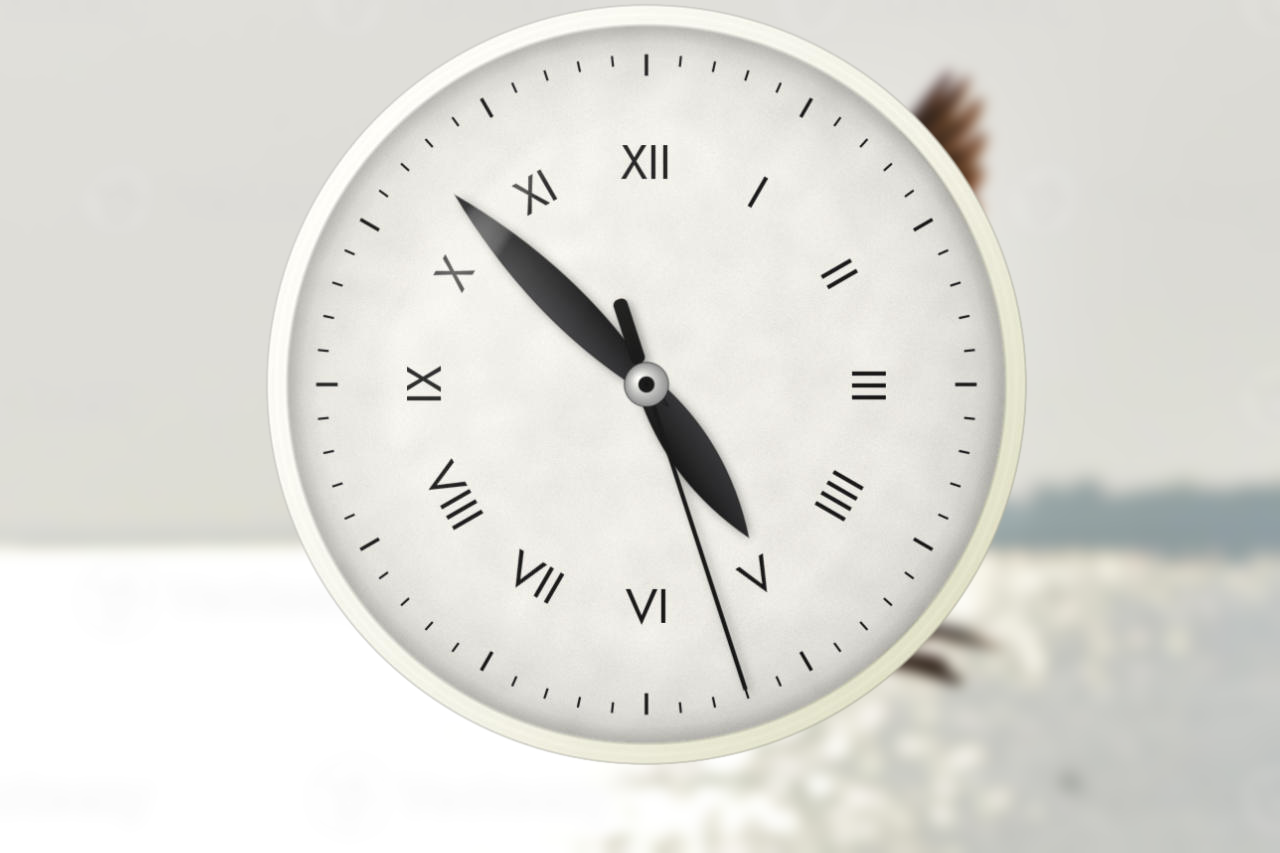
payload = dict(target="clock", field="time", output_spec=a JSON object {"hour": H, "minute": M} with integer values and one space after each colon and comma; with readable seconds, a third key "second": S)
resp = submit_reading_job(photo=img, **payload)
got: {"hour": 4, "minute": 52, "second": 27}
